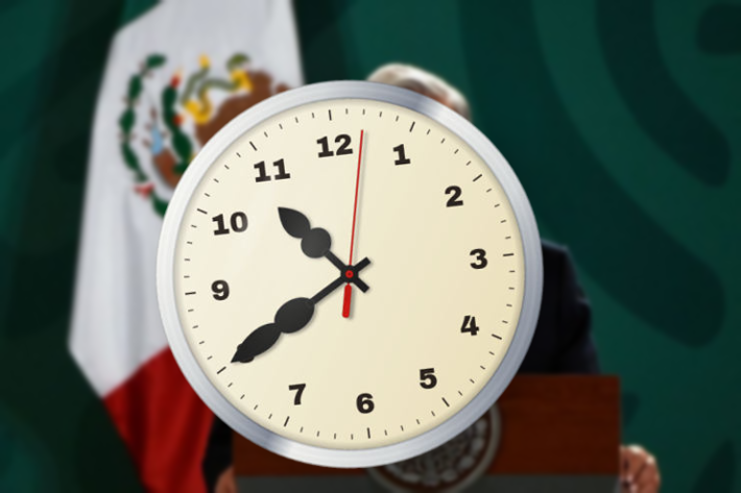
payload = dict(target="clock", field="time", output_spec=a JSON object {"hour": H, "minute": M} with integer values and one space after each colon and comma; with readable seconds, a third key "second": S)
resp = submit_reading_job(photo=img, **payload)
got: {"hour": 10, "minute": 40, "second": 2}
